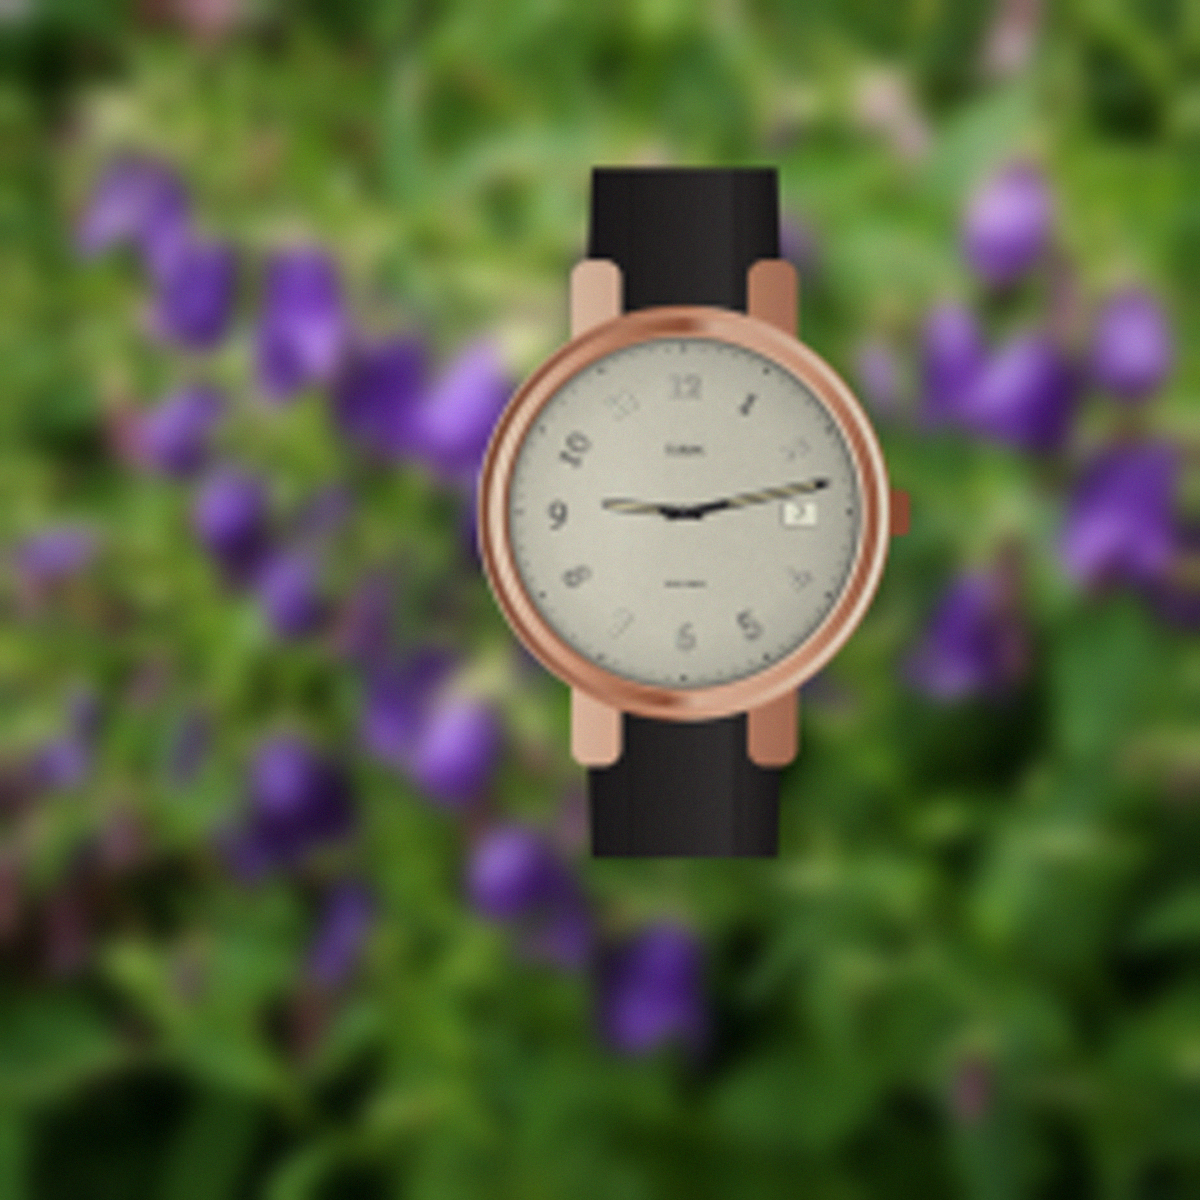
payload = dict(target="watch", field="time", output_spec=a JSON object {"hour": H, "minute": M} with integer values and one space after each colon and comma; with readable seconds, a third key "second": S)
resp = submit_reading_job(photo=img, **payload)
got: {"hour": 9, "minute": 13}
